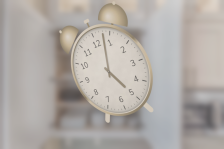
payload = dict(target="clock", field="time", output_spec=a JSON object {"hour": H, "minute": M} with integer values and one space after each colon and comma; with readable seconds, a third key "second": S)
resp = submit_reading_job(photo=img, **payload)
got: {"hour": 5, "minute": 3}
